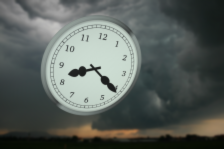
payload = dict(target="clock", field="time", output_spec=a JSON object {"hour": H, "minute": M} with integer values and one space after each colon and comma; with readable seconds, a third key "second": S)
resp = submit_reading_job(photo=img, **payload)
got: {"hour": 8, "minute": 21}
